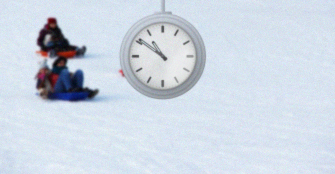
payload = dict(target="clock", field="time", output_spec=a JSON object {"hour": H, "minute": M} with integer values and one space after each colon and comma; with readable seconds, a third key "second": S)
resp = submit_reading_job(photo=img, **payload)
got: {"hour": 10, "minute": 51}
